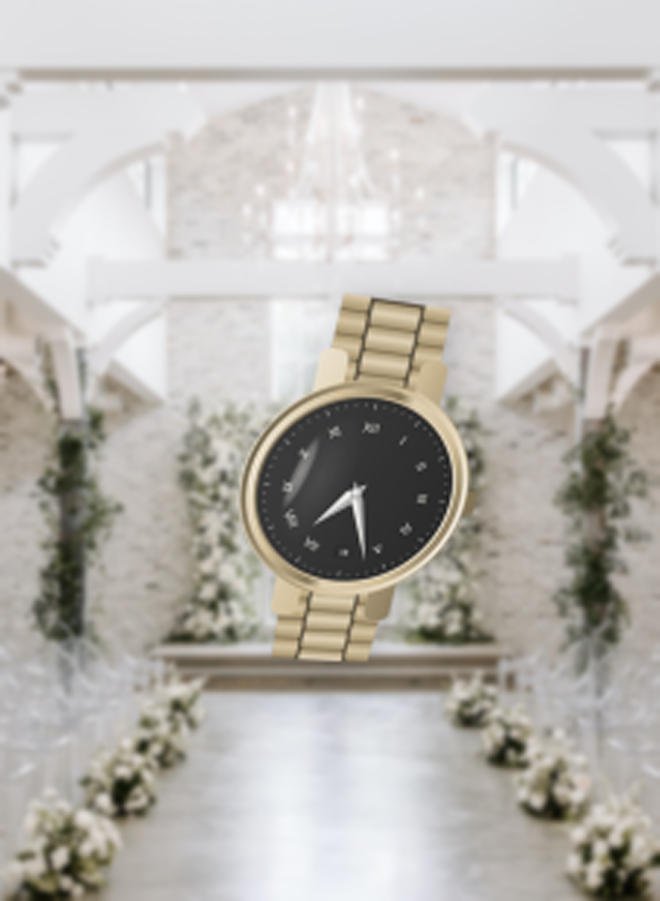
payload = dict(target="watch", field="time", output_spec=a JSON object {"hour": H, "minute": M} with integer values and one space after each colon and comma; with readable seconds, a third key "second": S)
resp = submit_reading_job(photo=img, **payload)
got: {"hour": 7, "minute": 27}
